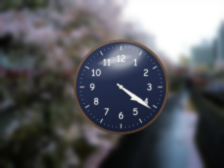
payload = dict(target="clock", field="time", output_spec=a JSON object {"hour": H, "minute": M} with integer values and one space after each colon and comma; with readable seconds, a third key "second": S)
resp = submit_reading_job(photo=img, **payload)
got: {"hour": 4, "minute": 21}
